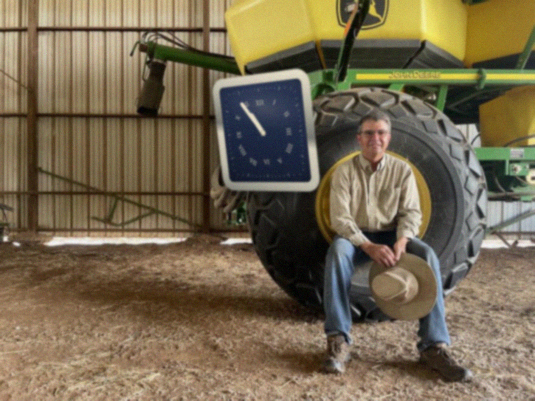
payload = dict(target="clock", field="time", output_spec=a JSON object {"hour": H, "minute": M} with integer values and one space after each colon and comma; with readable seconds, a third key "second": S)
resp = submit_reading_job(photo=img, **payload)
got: {"hour": 10, "minute": 54}
